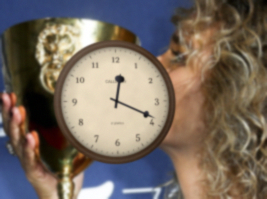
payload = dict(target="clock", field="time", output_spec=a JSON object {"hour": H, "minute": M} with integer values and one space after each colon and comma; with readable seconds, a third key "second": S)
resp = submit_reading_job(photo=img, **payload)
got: {"hour": 12, "minute": 19}
